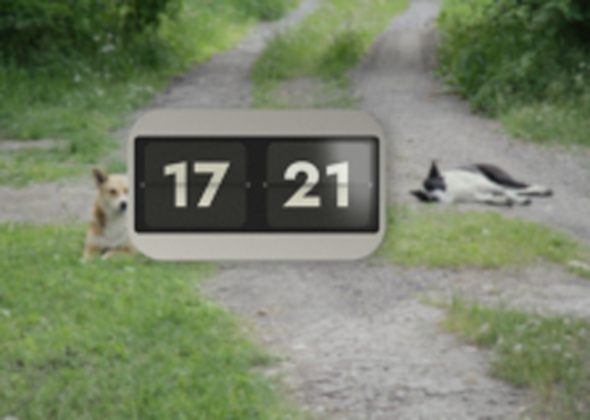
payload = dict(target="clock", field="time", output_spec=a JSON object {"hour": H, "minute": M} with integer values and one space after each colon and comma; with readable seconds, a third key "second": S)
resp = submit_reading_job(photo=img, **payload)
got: {"hour": 17, "minute": 21}
